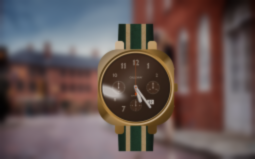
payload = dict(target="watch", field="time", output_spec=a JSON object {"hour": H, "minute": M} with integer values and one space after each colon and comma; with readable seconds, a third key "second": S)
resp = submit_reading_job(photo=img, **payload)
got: {"hour": 5, "minute": 24}
